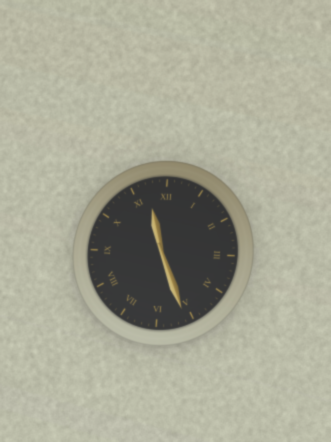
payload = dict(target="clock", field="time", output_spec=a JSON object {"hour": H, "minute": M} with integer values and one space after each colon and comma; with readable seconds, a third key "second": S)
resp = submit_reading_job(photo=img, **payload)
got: {"hour": 11, "minute": 26}
